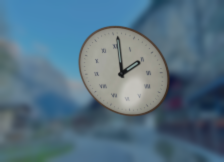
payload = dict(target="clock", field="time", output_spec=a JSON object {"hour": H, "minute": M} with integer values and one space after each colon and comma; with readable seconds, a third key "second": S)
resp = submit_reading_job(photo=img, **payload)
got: {"hour": 2, "minute": 1}
